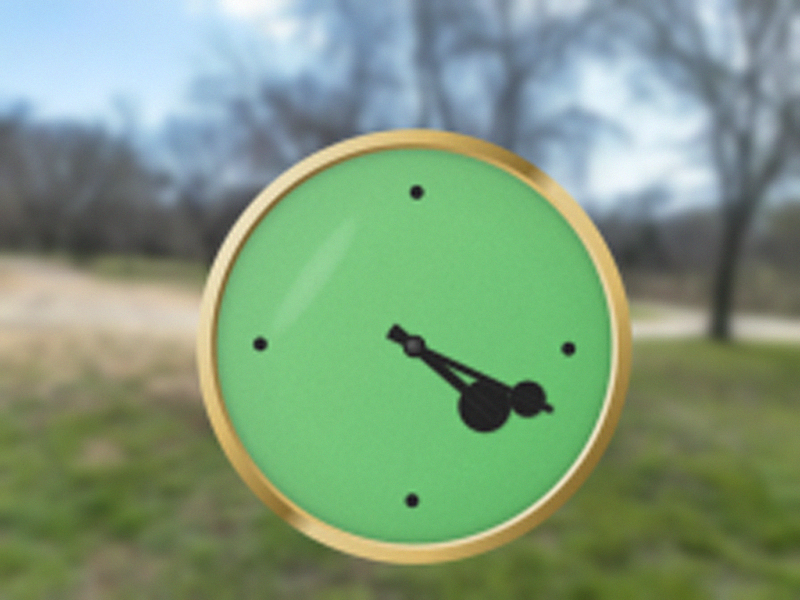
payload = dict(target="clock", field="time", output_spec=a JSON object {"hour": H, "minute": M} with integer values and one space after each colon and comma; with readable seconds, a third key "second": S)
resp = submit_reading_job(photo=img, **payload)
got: {"hour": 4, "minute": 19}
